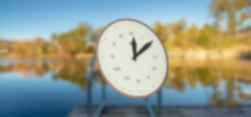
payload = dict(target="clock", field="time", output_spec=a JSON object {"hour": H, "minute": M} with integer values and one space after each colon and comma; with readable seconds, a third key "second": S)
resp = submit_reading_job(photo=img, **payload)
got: {"hour": 12, "minute": 9}
